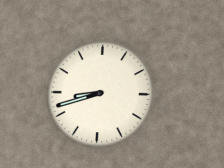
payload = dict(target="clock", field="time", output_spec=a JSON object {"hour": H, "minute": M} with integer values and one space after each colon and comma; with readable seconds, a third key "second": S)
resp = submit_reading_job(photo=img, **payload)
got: {"hour": 8, "minute": 42}
